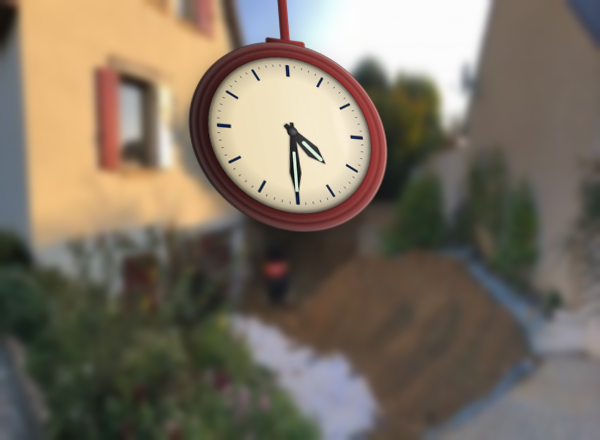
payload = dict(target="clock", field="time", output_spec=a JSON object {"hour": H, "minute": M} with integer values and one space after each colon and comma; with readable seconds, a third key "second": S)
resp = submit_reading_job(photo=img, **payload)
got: {"hour": 4, "minute": 30}
